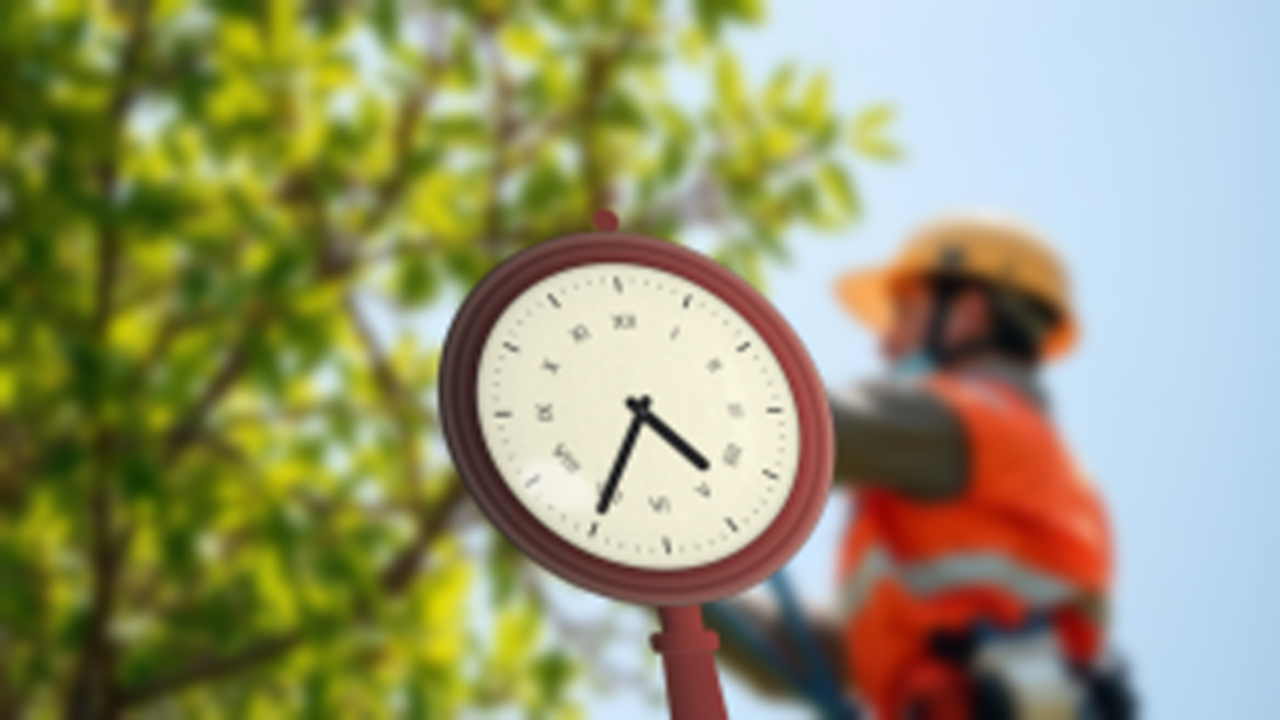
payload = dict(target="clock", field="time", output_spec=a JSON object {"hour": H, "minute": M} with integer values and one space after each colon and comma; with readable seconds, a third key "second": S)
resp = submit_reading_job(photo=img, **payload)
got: {"hour": 4, "minute": 35}
